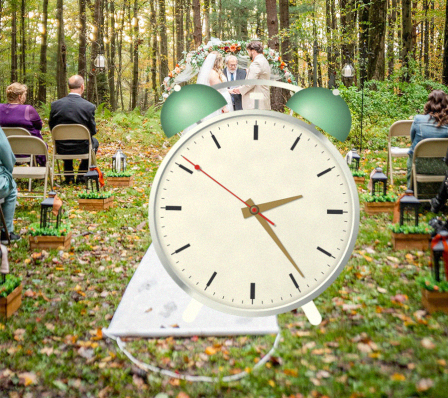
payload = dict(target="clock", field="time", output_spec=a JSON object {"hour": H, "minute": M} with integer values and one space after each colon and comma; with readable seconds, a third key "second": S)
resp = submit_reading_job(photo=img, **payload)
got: {"hour": 2, "minute": 23, "second": 51}
